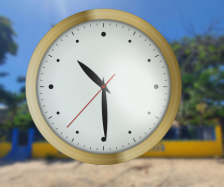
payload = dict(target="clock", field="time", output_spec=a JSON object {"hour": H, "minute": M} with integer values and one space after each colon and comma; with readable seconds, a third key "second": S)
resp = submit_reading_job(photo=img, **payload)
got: {"hour": 10, "minute": 29, "second": 37}
